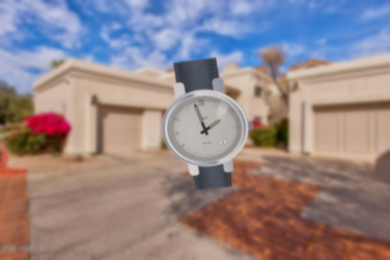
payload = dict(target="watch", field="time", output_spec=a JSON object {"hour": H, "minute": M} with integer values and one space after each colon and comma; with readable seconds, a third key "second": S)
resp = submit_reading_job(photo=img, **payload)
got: {"hour": 1, "minute": 58}
